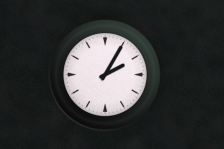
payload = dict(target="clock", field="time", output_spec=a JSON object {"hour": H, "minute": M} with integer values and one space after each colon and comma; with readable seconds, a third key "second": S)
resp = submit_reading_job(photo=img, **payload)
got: {"hour": 2, "minute": 5}
